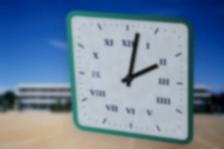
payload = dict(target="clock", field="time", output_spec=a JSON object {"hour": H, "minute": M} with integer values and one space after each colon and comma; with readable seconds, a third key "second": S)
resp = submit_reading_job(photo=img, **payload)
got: {"hour": 2, "minute": 2}
